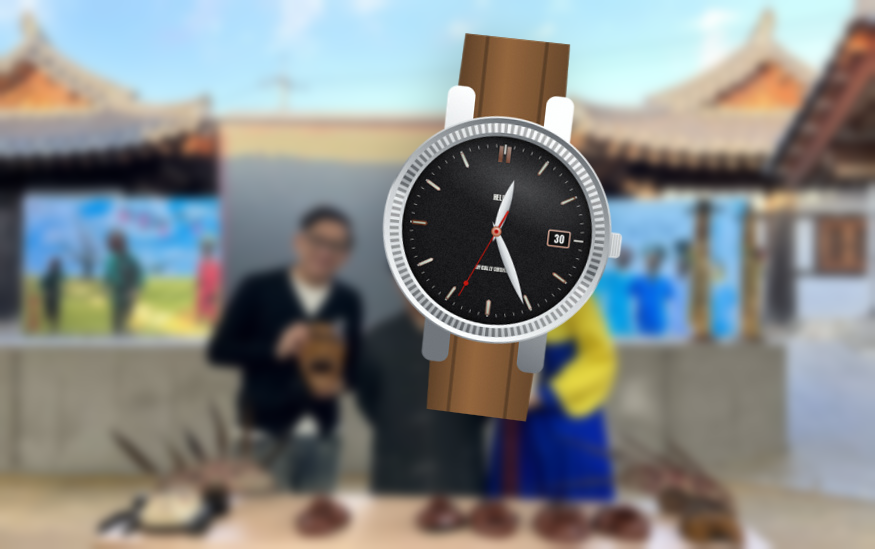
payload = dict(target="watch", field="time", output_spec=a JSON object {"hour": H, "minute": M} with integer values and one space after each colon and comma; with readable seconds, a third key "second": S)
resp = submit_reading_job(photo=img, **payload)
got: {"hour": 12, "minute": 25, "second": 34}
